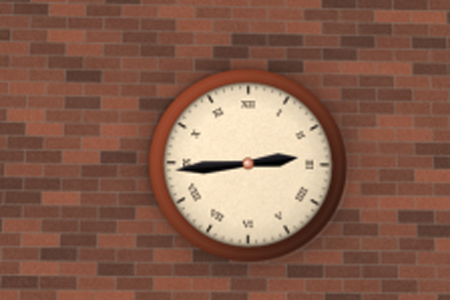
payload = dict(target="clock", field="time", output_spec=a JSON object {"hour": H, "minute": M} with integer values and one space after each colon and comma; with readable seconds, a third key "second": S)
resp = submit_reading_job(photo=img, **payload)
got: {"hour": 2, "minute": 44}
